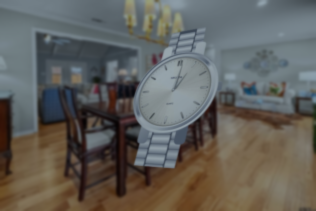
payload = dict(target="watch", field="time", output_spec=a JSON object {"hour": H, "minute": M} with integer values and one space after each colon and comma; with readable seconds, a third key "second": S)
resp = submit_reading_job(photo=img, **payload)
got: {"hour": 1, "minute": 1}
